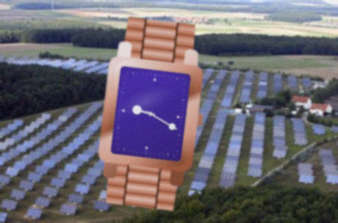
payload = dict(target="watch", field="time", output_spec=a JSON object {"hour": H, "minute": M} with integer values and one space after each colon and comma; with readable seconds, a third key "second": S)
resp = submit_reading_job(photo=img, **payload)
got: {"hour": 9, "minute": 19}
